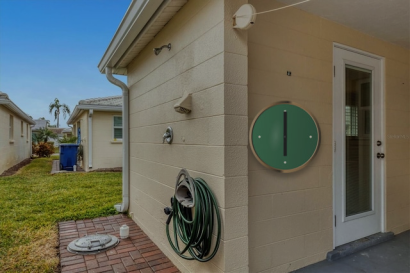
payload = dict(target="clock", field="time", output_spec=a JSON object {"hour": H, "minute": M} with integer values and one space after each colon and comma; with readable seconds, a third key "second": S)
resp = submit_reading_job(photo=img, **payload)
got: {"hour": 6, "minute": 0}
